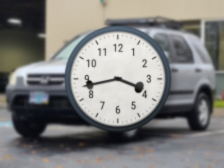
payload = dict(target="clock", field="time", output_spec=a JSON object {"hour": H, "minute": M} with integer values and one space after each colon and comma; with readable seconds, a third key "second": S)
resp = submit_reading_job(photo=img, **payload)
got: {"hour": 3, "minute": 43}
